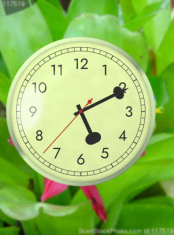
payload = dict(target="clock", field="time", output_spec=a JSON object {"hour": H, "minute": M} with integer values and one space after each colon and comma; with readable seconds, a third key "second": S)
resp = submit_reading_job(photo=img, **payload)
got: {"hour": 5, "minute": 10, "second": 37}
